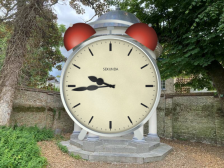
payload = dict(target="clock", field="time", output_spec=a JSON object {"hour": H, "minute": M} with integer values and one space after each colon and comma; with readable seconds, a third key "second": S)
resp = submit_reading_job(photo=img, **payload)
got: {"hour": 9, "minute": 44}
